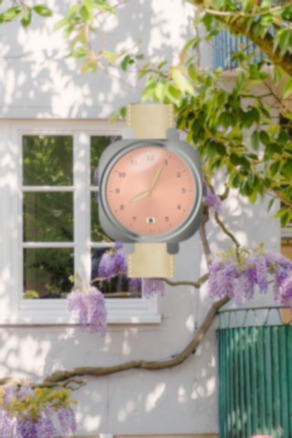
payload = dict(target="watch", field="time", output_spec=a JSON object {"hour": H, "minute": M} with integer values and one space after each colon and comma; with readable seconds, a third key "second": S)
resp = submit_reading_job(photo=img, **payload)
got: {"hour": 8, "minute": 4}
